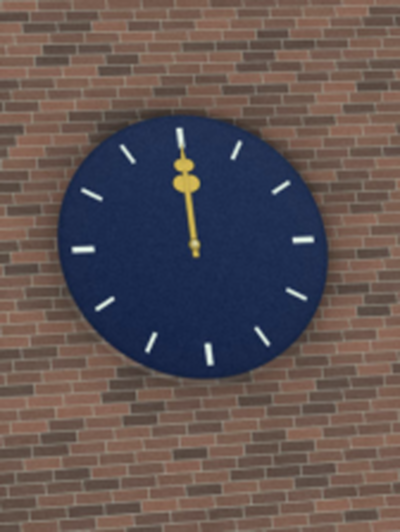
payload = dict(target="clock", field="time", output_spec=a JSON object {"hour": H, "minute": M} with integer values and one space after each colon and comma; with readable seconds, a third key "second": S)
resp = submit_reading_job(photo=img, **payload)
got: {"hour": 12, "minute": 0}
